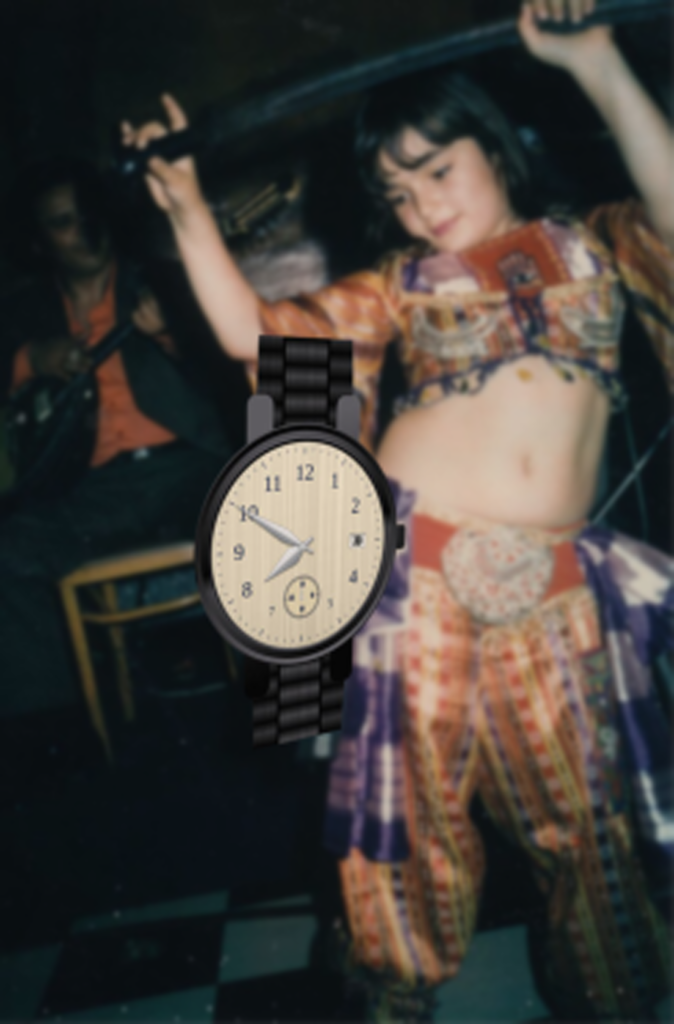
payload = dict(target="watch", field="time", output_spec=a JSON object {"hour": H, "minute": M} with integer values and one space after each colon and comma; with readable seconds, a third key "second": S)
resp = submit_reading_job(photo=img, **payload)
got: {"hour": 7, "minute": 50}
